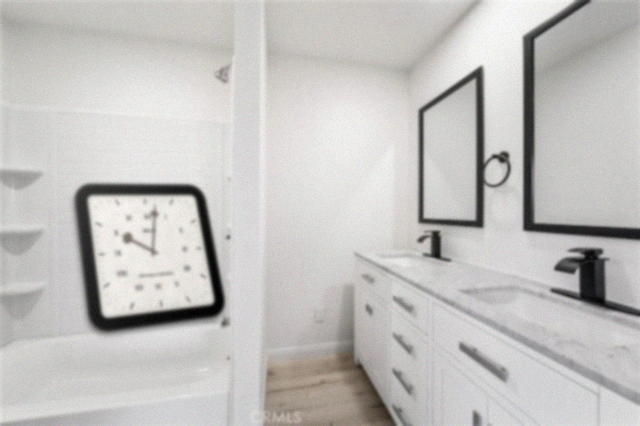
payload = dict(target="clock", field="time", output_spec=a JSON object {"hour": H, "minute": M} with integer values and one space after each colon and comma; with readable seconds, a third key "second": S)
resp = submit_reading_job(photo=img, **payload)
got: {"hour": 10, "minute": 2}
